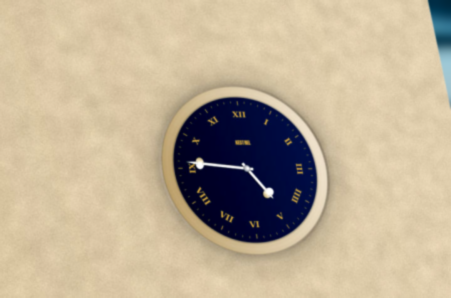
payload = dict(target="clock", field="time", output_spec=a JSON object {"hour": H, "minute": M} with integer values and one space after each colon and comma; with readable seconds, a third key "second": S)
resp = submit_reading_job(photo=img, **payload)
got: {"hour": 4, "minute": 46}
